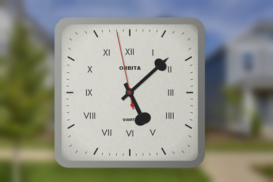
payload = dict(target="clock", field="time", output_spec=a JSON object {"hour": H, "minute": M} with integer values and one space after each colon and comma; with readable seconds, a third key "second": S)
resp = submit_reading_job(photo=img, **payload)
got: {"hour": 5, "minute": 7, "second": 58}
